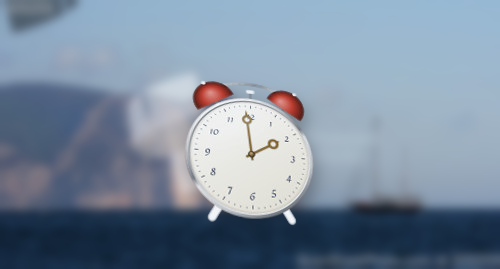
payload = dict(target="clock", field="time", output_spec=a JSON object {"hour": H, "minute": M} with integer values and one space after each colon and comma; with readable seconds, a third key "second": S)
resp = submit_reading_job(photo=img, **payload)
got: {"hour": 1, "minute": 59}
